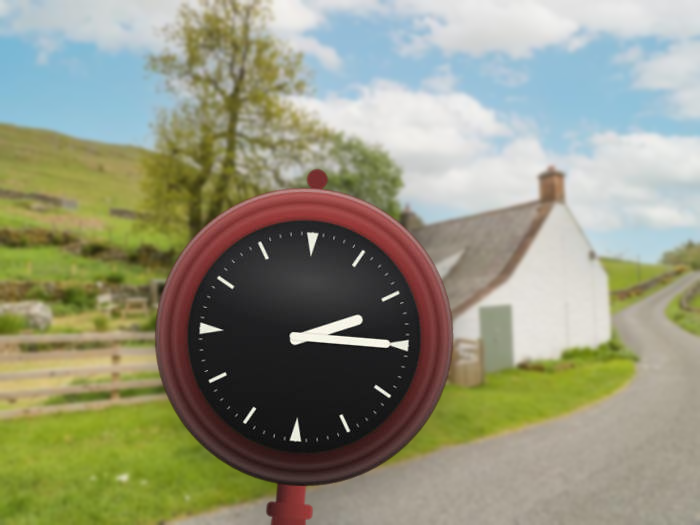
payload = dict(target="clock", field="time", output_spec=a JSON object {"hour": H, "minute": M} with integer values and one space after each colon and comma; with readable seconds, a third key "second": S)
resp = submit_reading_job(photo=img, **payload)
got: {"hour": 2, "minute": 15}
